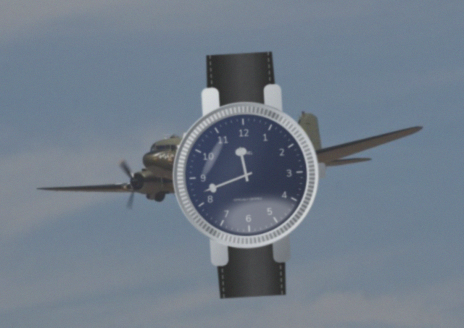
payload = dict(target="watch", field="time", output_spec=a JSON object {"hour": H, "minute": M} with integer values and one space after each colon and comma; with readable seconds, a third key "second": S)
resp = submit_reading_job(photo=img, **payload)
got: {"hour": 11, "minute": 42}
